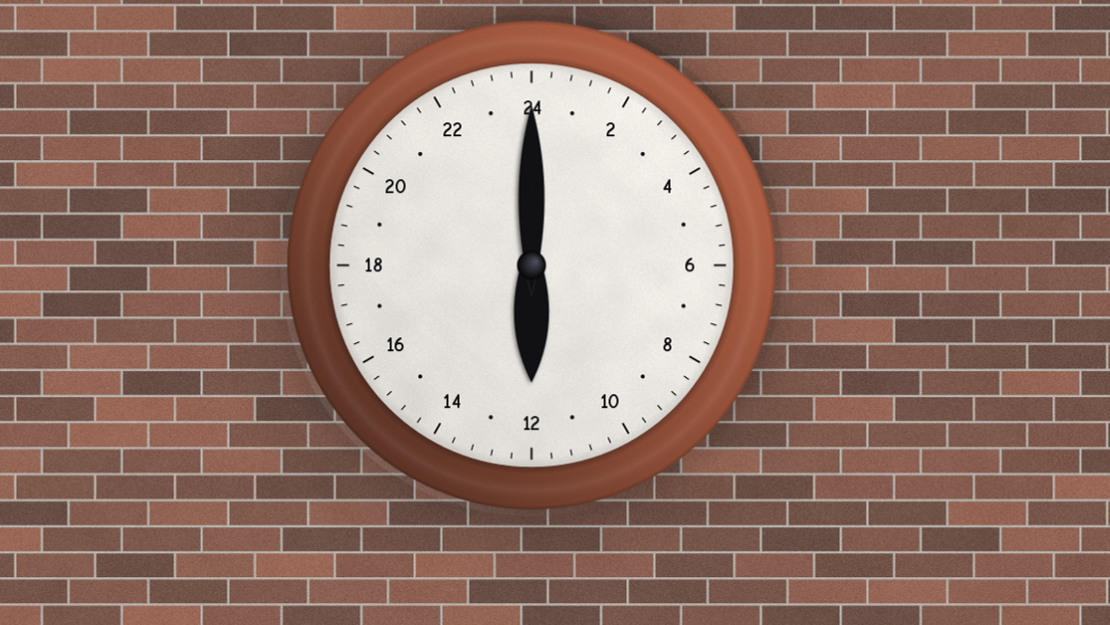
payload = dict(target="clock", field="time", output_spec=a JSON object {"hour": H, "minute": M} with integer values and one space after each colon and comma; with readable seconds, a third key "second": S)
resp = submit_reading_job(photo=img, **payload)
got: {"hour": 12, "minute": 0}
